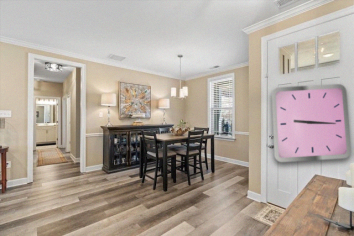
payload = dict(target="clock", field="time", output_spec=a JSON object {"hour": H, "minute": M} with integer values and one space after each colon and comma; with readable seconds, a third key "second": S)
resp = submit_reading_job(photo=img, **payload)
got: {"hour": 9, "minute": 16}
